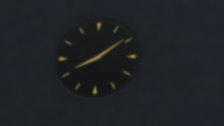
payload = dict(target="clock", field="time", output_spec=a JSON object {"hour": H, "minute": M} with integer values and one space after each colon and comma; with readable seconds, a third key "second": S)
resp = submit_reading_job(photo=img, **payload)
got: {"hour": 8, "minute": 9}
